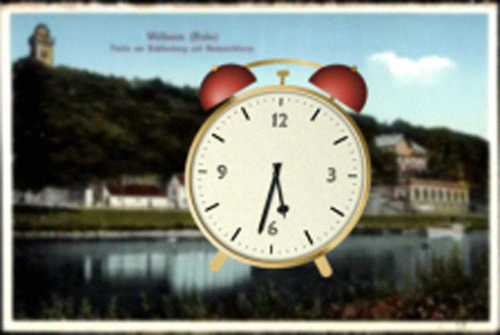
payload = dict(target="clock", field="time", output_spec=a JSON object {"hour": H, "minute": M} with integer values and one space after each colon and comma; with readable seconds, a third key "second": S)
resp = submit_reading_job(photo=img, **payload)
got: {"hour": 5, "minute": 32}
